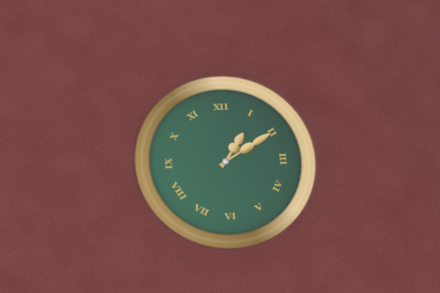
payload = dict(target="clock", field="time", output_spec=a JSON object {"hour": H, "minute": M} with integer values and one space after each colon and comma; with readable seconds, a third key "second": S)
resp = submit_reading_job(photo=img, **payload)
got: {"hour": 1, "minute": 10}
